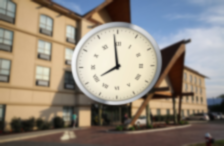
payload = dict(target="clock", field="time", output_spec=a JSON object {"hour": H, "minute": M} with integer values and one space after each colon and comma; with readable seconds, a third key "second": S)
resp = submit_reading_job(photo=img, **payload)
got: {"hour": 7, "minute": 59}
